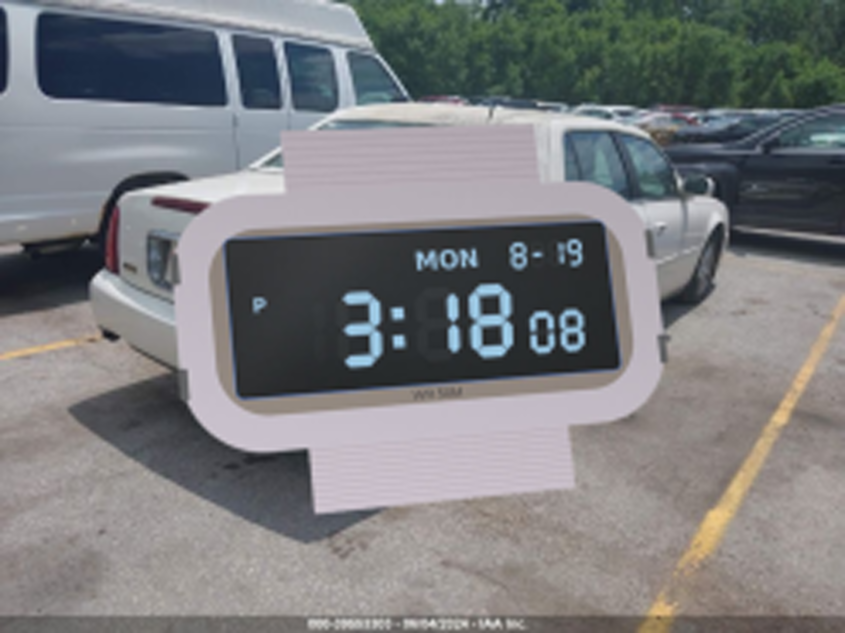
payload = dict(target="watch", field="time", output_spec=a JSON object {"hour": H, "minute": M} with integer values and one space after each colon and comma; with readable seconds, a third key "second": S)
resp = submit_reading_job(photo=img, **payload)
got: {"hour": 3, "minute": 18, "second": 8}
